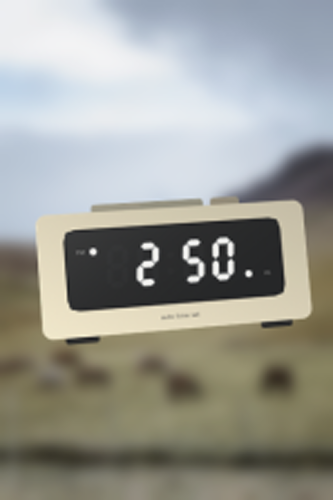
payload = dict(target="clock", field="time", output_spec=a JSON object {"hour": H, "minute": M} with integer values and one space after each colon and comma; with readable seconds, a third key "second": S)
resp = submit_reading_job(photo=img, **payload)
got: {"hour": 2, "minute": 50}
